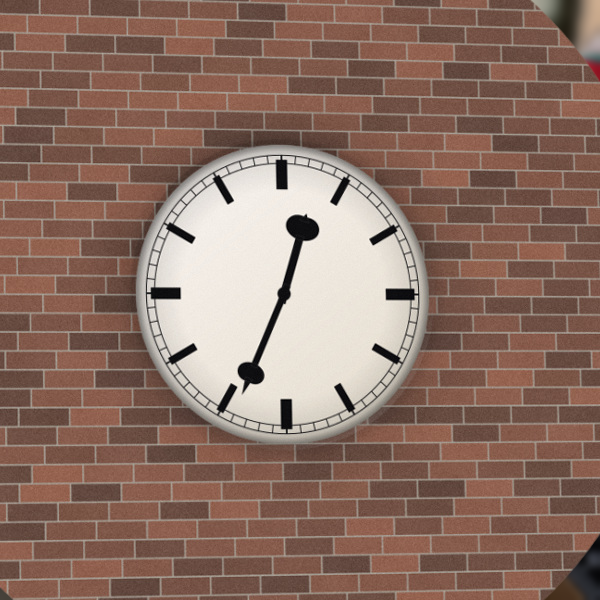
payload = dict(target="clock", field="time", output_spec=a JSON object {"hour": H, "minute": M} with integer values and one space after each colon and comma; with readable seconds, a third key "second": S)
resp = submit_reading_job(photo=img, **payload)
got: {"hour": 12, "minute": 34}
